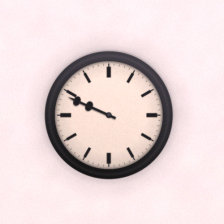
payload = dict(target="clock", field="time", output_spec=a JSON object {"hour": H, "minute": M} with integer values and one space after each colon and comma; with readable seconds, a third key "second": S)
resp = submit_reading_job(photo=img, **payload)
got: {"hour": 9, "minute": 49}
